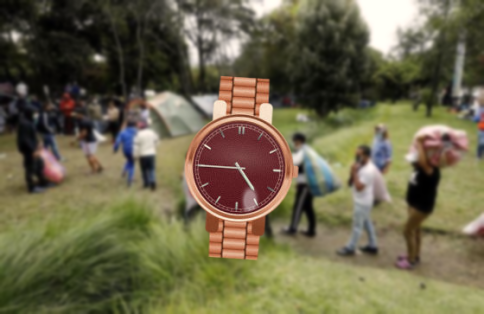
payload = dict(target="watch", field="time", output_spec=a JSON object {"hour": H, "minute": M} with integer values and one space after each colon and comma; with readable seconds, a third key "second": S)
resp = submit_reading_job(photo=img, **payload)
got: {"hour": 4, "minute": 45}
